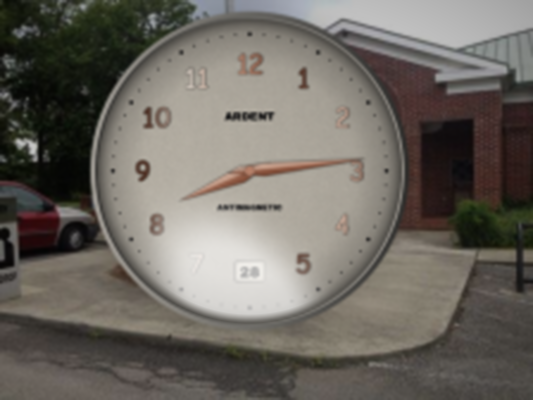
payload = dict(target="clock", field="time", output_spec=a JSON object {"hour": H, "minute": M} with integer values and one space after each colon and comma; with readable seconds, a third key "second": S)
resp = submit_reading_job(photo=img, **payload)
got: {"hour": 8, "minute": 14}
